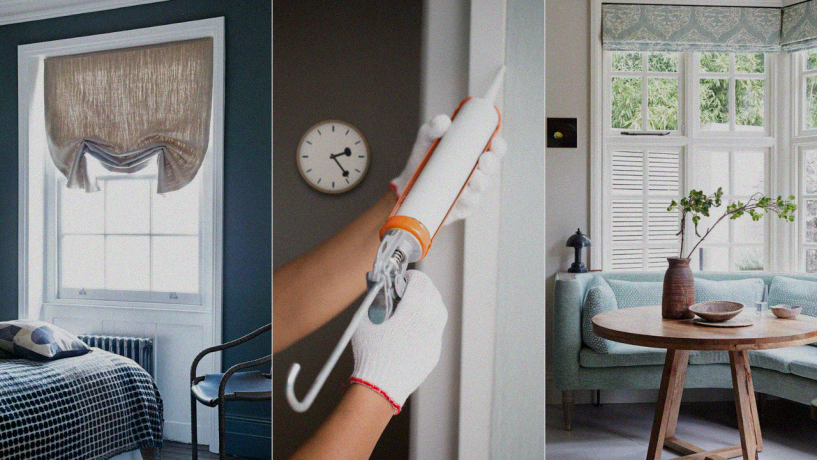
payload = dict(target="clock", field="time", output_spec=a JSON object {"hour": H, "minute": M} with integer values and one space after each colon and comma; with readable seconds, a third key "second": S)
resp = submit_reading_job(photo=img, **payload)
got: {"hour": 2, "minute": 24}
